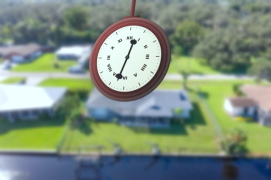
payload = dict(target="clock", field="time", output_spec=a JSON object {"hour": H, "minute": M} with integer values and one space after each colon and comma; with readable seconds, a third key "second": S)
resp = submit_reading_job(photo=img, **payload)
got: {"hour": 12, "minute": 33}
